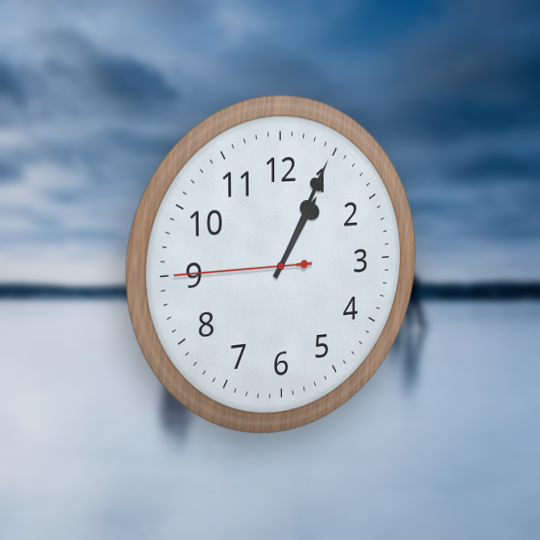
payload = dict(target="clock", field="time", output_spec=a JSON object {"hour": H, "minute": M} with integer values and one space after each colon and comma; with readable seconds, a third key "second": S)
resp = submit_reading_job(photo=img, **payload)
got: {"hour": 1, "minute": 4, "second": 45}
